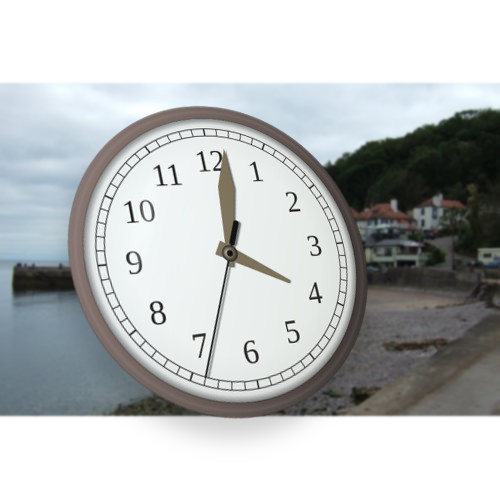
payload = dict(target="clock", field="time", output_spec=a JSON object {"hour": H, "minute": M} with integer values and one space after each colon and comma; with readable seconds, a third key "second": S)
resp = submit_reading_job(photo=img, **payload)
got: {"hour": 4, "minute": 1, "second": 34}
